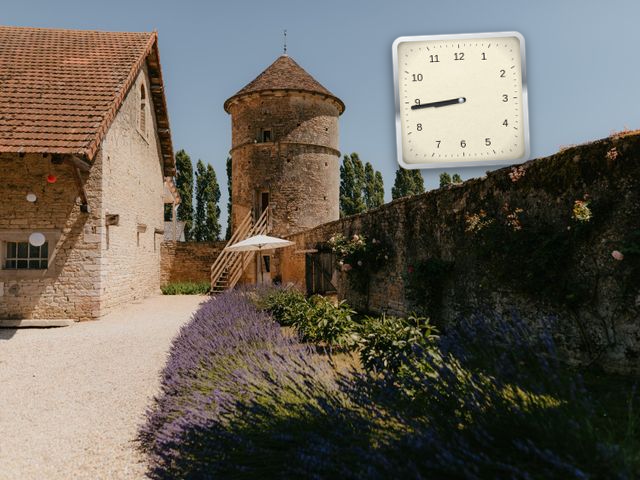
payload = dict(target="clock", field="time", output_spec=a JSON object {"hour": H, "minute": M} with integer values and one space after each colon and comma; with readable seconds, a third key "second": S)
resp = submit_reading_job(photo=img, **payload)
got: {"hour": 8, "minute": 44}
